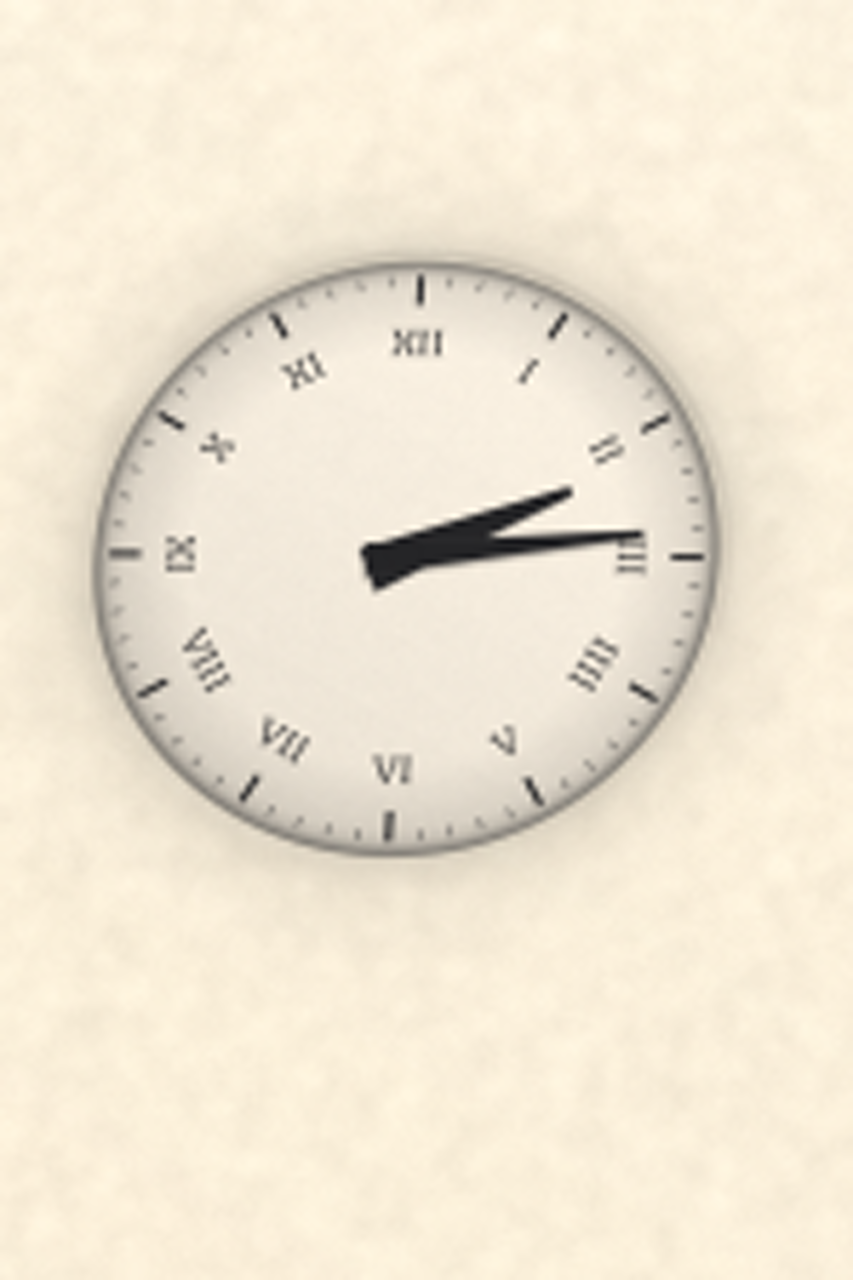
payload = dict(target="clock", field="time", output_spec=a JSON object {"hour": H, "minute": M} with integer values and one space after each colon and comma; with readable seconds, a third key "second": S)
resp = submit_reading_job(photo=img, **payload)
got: {"hour": 2, "minute": 14}
